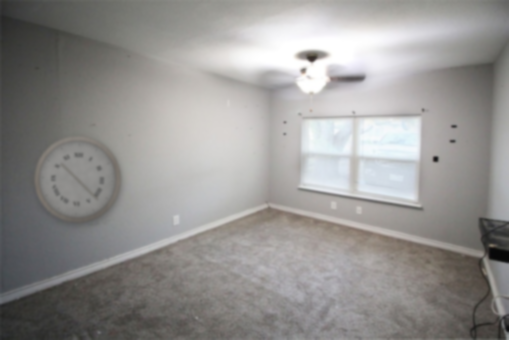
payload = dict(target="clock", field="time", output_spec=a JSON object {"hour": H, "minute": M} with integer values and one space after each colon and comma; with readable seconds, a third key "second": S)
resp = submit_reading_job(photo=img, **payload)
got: {"hour": 10, "minute": 22}
